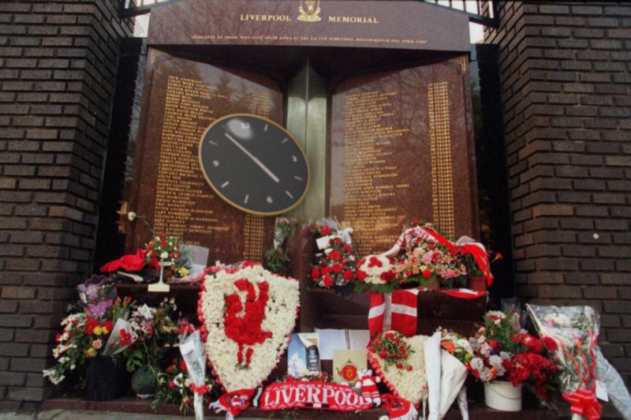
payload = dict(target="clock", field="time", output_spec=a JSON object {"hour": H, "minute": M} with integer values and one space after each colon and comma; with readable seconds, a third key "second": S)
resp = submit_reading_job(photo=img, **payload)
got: {"hour": 4, "minute": 54}
